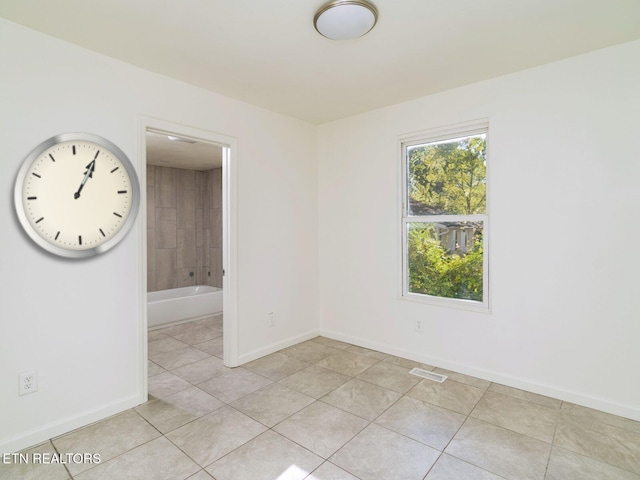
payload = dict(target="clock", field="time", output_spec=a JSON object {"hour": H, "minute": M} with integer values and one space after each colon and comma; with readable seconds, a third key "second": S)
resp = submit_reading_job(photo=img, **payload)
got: {"hour": 1, "minute": 5}
